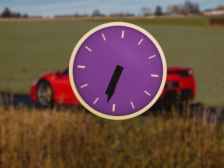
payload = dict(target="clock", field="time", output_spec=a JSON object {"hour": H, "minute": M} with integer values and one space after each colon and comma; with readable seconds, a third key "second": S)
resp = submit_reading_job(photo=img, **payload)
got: {"hour": 6, "minute": 32}
